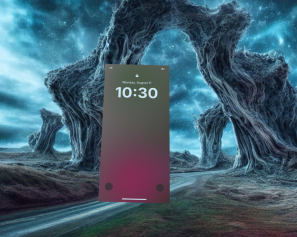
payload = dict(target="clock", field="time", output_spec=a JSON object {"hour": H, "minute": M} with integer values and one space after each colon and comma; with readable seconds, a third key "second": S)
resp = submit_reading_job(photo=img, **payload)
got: {"hour": 10, "minute": 30}
